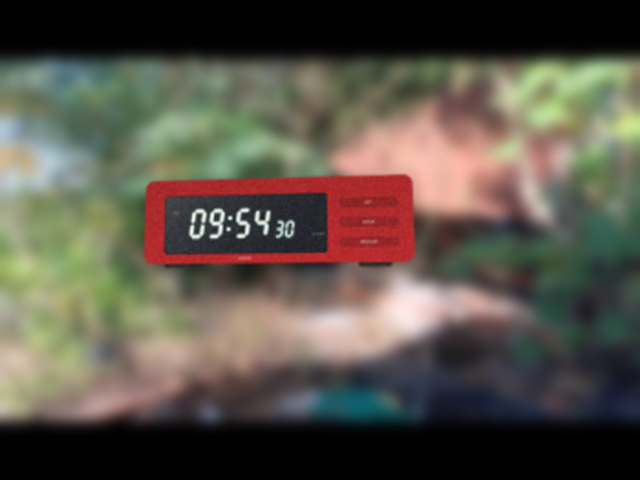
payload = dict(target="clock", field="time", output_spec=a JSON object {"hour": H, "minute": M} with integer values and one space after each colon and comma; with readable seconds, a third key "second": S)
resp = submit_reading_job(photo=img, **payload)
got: {"hour": 9, "minute": 54, "second": 30}
